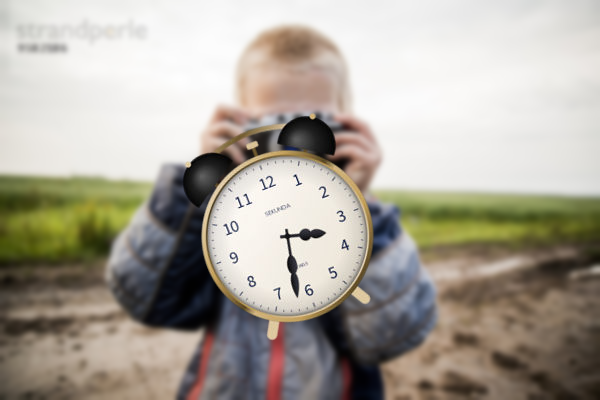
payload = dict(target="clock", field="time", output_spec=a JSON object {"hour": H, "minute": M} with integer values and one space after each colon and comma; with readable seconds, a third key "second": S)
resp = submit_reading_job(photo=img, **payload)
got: {"hour": 3, "minute": 32}
